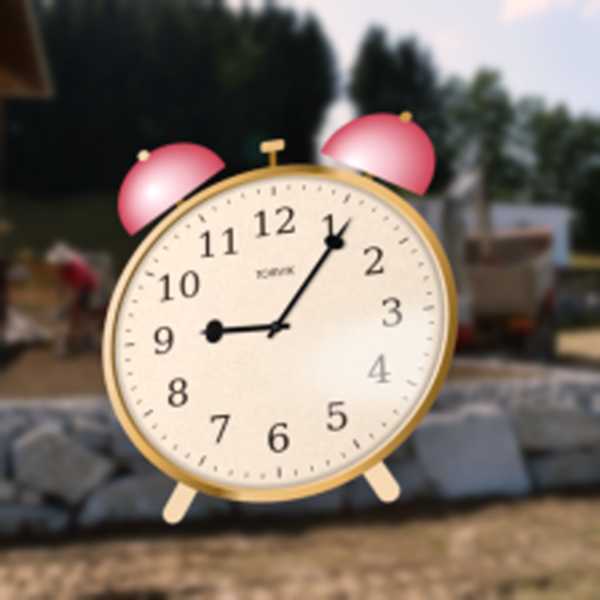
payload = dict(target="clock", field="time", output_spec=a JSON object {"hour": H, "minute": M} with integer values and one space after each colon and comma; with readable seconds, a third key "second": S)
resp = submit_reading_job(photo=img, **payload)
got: {"hour": 9, "minute": 6}
